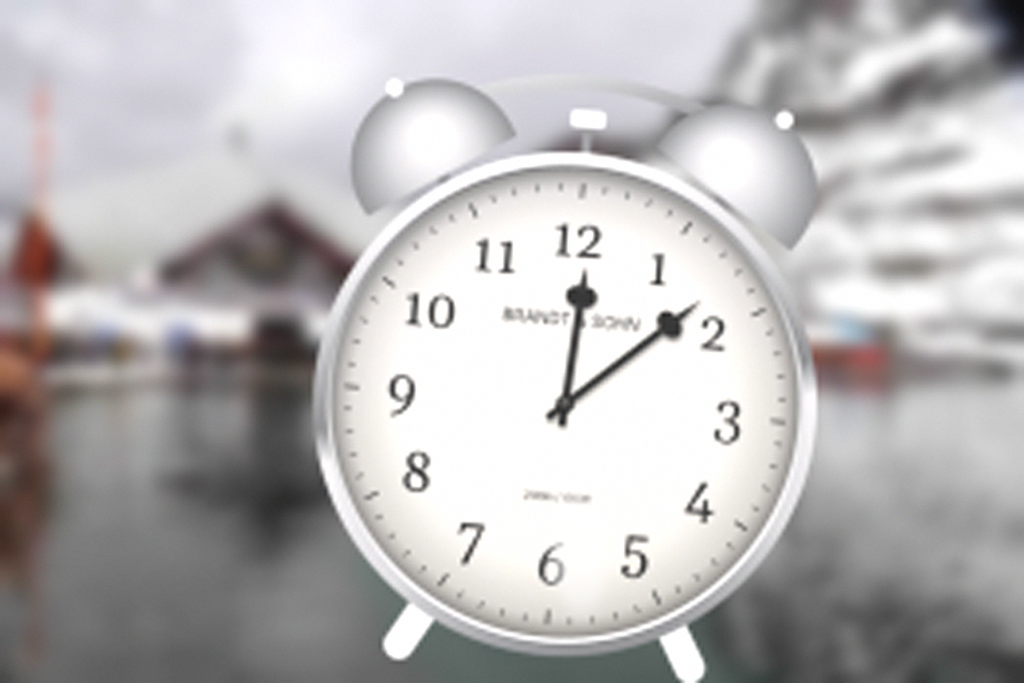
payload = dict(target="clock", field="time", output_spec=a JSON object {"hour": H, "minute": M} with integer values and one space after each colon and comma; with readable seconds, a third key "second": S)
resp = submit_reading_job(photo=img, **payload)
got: {"hour": 12, "minute": 8}
